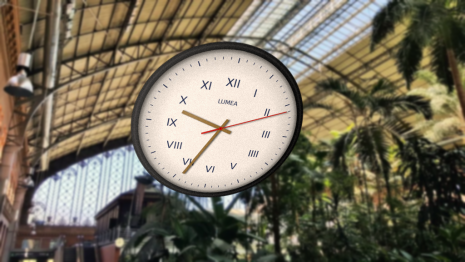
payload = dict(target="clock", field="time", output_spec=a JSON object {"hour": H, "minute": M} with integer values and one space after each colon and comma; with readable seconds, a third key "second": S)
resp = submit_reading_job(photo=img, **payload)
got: {"hour": 9, "minute": 34, "second": 11}
